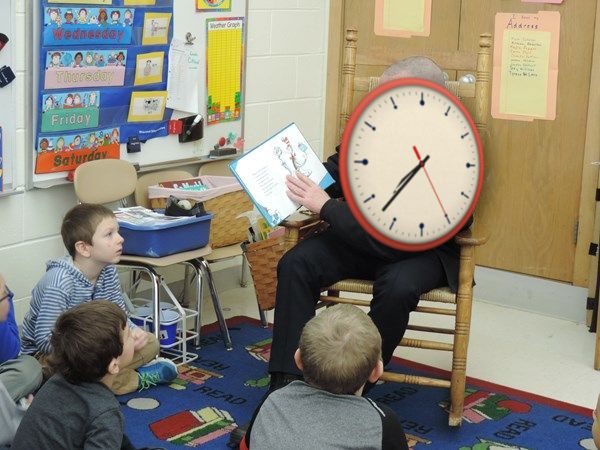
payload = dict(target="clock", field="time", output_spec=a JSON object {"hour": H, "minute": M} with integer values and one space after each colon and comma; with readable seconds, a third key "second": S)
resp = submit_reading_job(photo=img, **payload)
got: {"hour": 7, "minute": 37, "second": 25}
